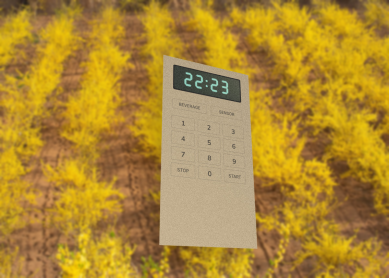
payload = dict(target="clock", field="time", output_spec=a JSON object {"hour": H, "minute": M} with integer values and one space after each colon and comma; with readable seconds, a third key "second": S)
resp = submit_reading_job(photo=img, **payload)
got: {"hour": 22, "minute": 23}
